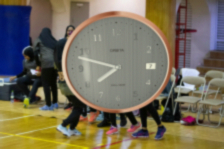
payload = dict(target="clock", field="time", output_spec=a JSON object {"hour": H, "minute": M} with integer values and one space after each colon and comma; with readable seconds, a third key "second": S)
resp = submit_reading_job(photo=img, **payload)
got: {"hour": 7, "minute": 48}
